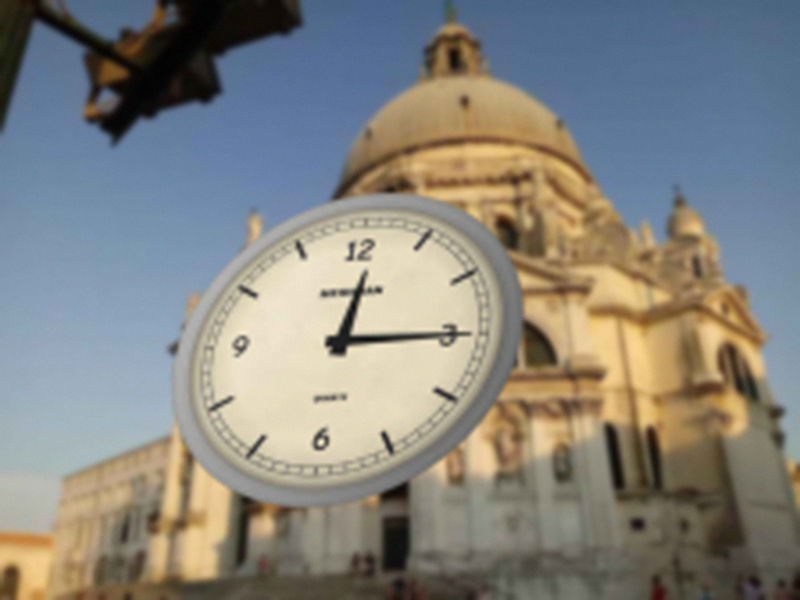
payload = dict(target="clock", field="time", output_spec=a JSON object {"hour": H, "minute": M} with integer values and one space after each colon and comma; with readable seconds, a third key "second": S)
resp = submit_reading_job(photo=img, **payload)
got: {"hour": 12, "minute": 15}
